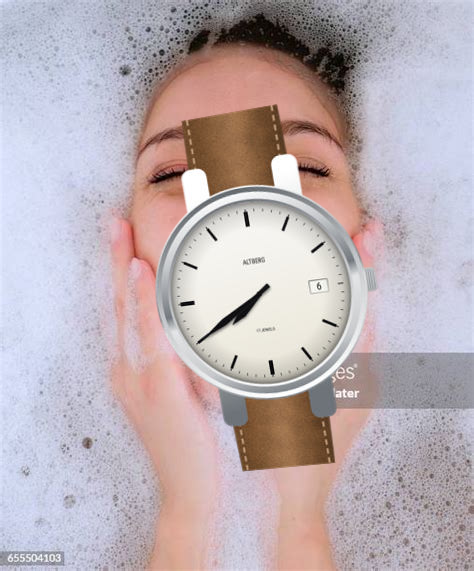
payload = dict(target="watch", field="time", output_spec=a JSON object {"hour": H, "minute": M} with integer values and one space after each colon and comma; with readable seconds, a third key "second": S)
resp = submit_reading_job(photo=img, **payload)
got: {"hour": 7, "minute": 40}
